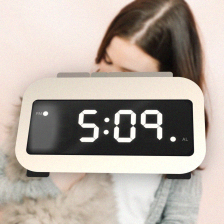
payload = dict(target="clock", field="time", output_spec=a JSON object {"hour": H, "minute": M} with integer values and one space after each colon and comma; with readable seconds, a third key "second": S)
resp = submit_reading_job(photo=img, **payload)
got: {"hour": 5, "minute": 9}
